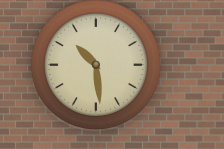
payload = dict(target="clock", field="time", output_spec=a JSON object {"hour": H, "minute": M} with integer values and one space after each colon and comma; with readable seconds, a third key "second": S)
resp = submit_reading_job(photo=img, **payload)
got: {"hour": 10, "minute": 29}
